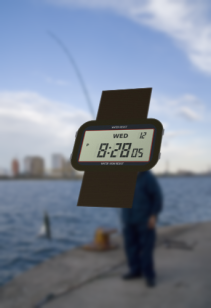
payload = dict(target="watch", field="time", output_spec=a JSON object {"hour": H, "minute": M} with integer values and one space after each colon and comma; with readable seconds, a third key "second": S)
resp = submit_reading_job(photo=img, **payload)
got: {"hour": 8, "minute": 28, "second": 5}
